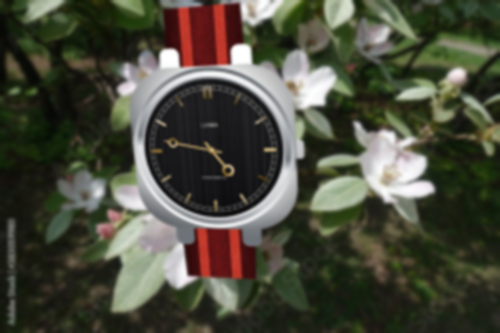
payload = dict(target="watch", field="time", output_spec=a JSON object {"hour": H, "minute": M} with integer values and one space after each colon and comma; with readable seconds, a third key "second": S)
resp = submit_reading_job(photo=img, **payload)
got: {"hour": 4, "minute": 47}
